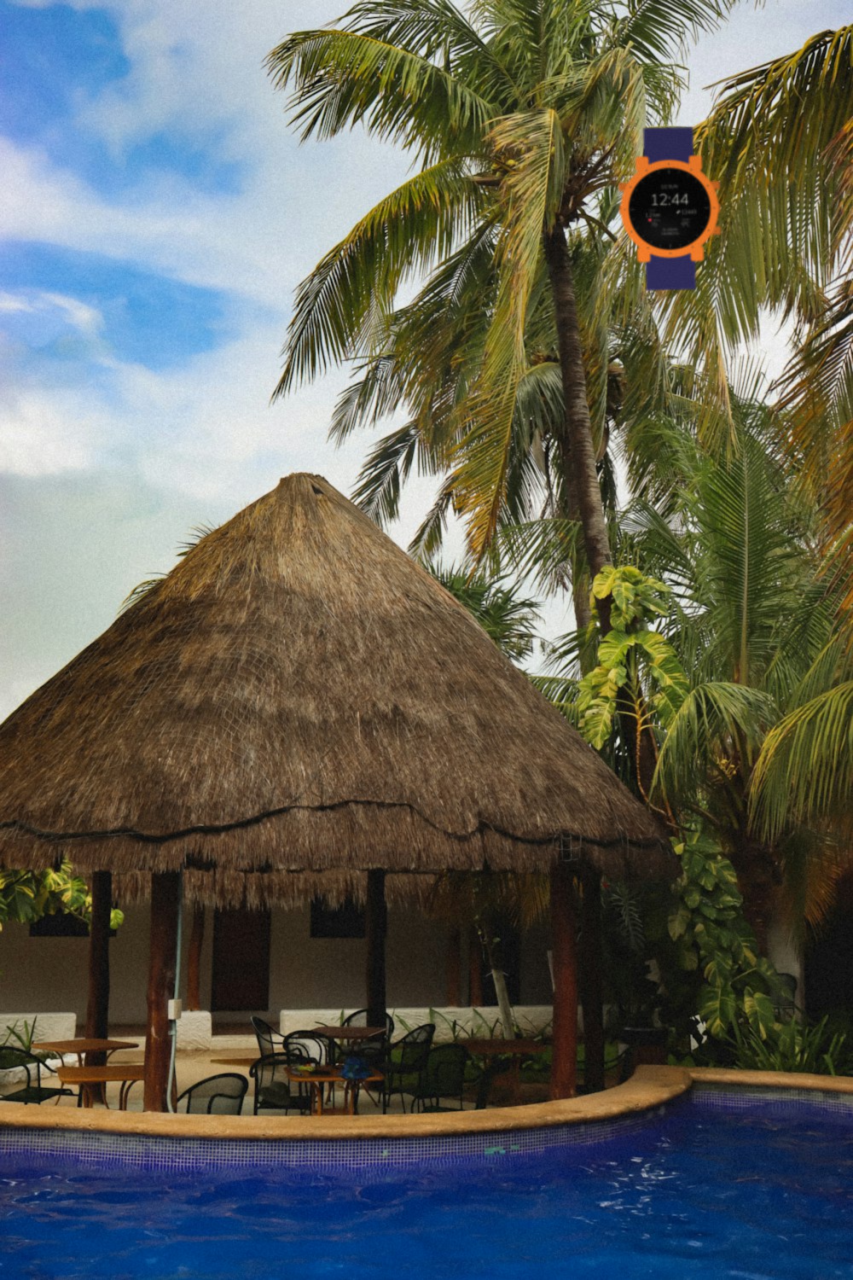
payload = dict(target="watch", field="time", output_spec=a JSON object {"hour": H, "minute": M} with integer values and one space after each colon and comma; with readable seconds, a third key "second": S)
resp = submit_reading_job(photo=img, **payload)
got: {"hour": 12, "minute": 44}
